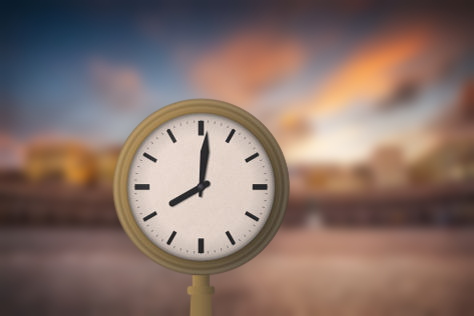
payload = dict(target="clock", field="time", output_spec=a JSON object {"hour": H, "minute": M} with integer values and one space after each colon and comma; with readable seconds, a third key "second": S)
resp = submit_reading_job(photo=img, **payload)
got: {"hour": 8, "minute": 1}
